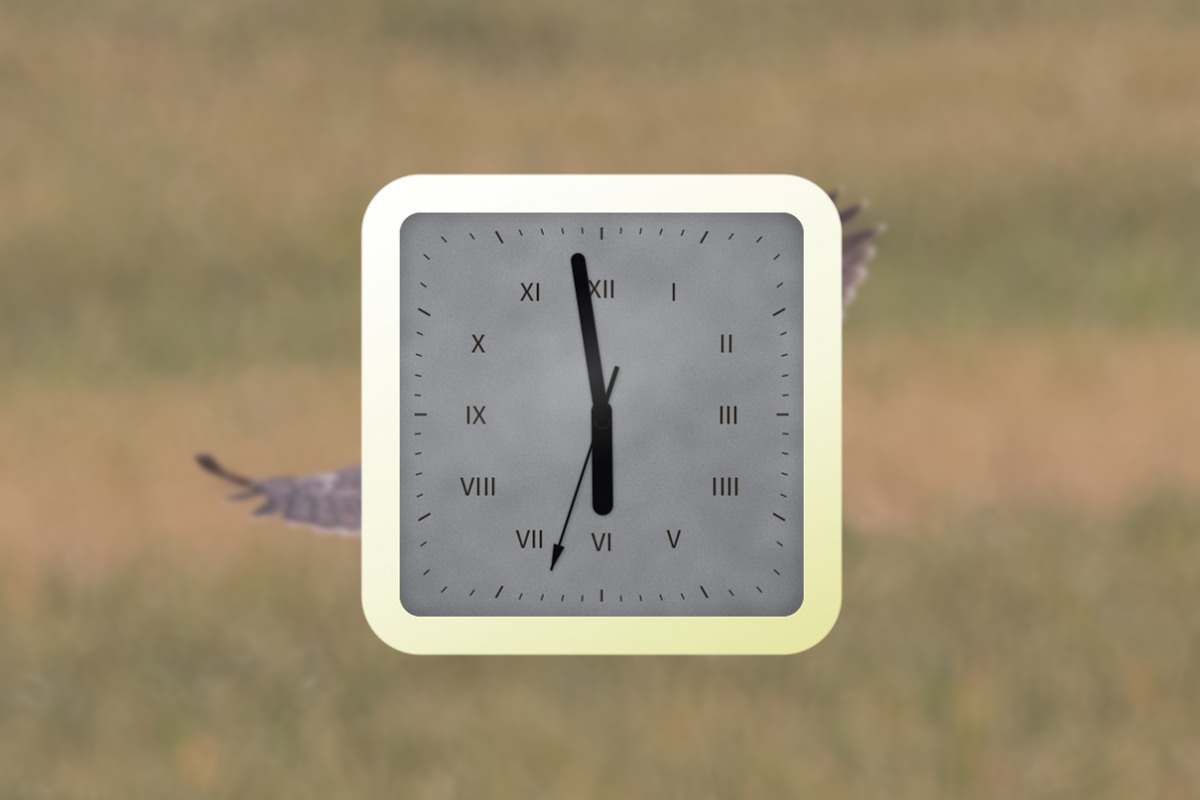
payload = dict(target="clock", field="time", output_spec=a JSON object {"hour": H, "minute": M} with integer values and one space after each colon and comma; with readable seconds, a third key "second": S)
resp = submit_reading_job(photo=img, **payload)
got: {"hour": 5, "minute": 58, "second": 33}
